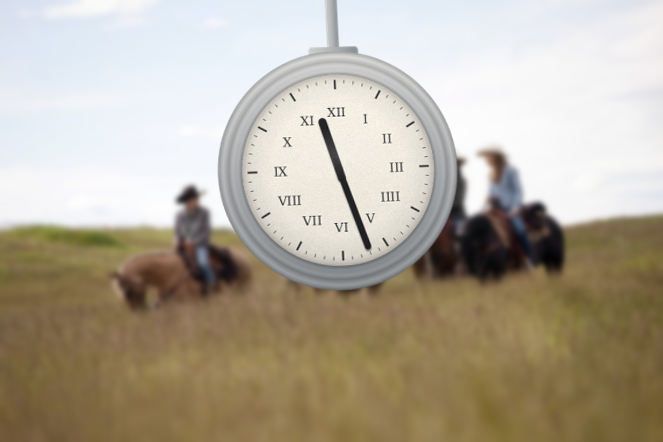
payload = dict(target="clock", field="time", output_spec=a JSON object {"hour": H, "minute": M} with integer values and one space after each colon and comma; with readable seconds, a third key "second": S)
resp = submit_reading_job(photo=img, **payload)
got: {"hour": 11, "minute": 27}
